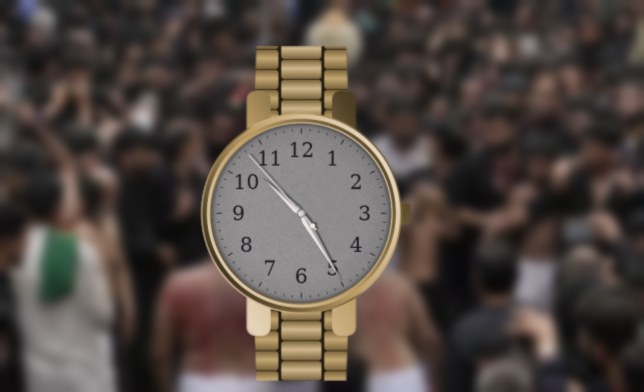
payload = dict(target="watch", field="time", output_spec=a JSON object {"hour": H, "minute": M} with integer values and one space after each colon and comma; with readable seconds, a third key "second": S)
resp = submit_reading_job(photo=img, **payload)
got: {"hour": 10, "minute": 24, "second": 53}
